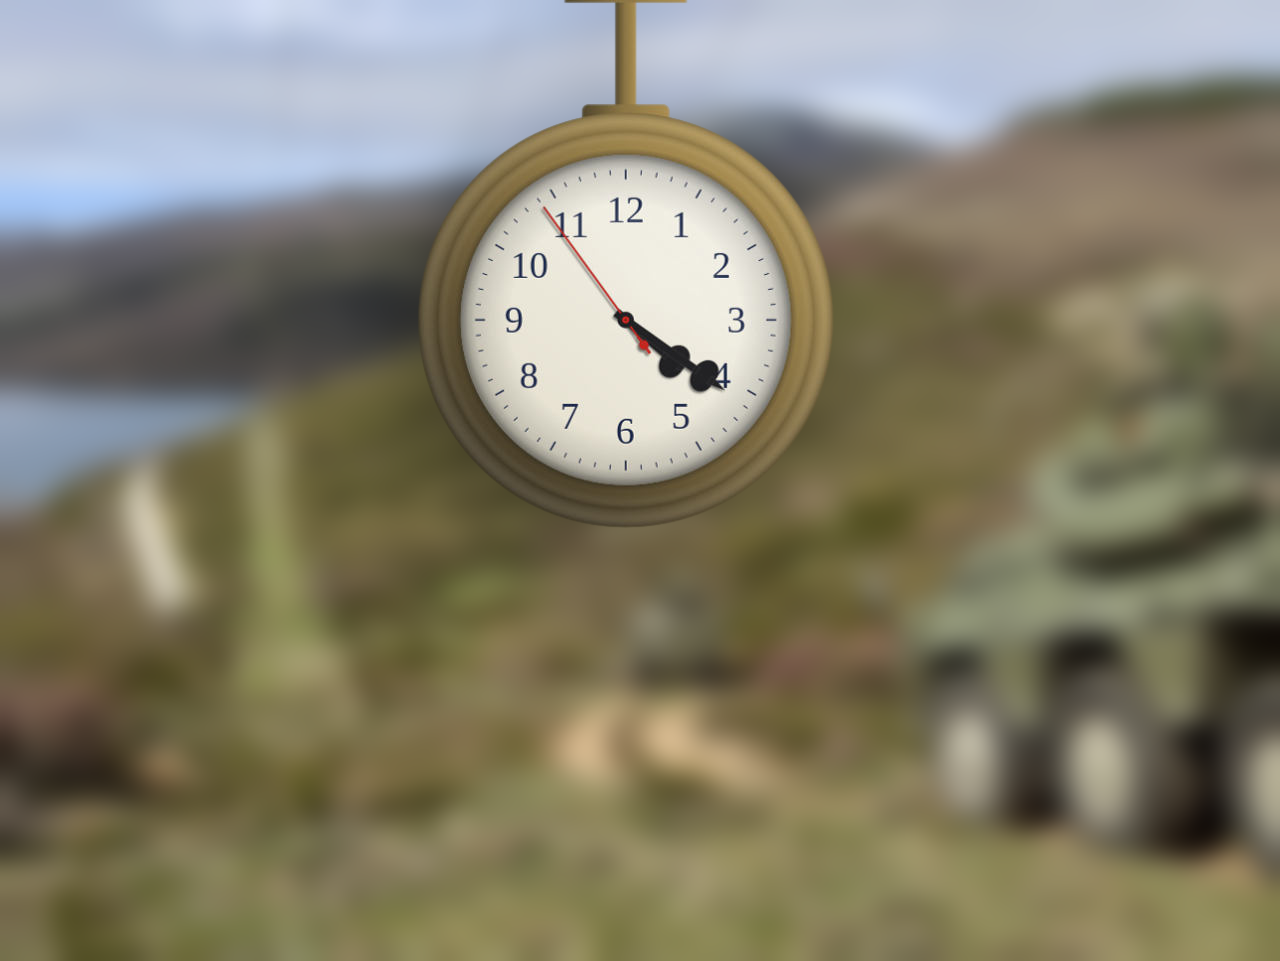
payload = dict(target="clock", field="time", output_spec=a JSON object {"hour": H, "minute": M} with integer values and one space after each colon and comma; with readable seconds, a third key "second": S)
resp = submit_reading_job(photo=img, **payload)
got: {"hour": 4, "minute": 20, "second": 54}
